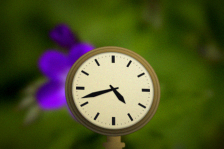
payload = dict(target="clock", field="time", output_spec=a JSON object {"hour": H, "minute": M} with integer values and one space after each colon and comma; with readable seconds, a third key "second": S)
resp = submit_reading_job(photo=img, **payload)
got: {"hour": 4, "minute": 42}
